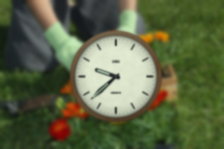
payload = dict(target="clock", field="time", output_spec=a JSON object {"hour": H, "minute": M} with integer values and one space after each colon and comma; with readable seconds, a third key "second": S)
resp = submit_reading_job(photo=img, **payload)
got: {"hour": 9, "minute": 38}
